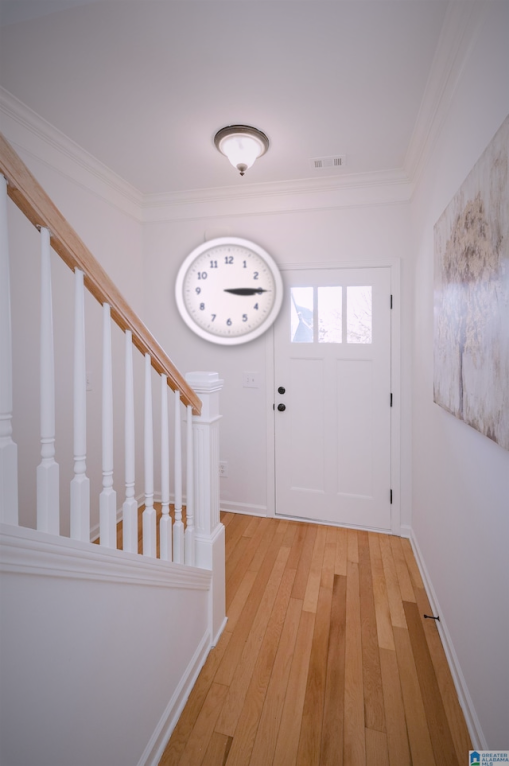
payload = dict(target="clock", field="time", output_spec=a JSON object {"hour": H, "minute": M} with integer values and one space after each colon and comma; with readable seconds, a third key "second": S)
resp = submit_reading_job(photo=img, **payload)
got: {"hour": 3, "minute": 15}
